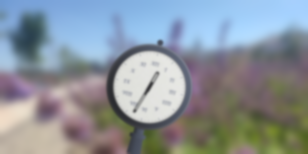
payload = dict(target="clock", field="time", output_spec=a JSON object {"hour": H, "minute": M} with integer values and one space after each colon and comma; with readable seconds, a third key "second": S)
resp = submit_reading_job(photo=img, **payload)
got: {"hour": 12, "minute": 33}
